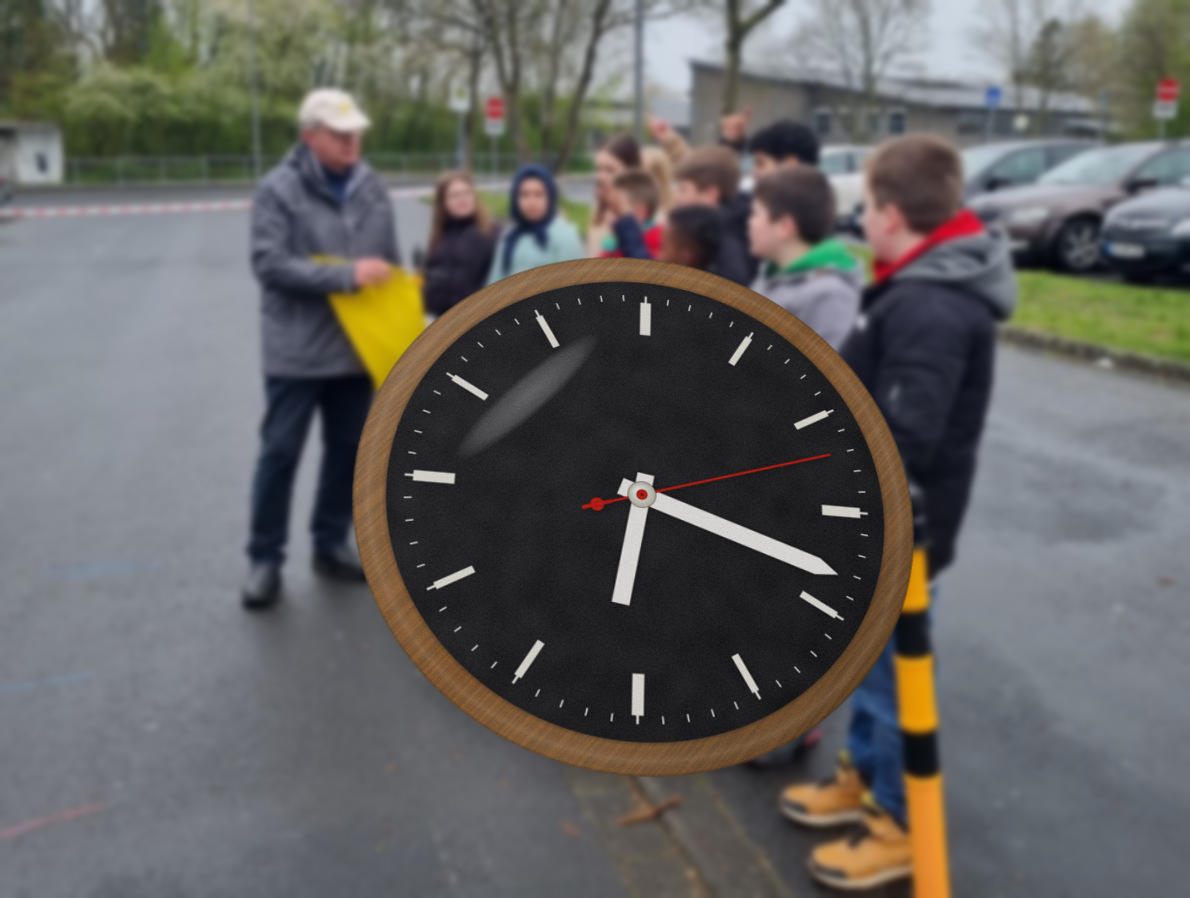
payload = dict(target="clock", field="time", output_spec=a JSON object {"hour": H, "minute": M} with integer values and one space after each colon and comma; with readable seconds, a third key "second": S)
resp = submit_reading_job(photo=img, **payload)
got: {"hour": 6, "minute": 18, "second": 12}
